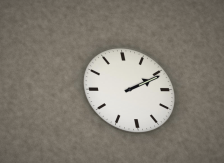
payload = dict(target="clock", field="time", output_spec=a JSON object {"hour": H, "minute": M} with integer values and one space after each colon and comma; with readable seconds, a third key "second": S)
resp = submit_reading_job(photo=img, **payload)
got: {"hour": 2, "minute": 11}
